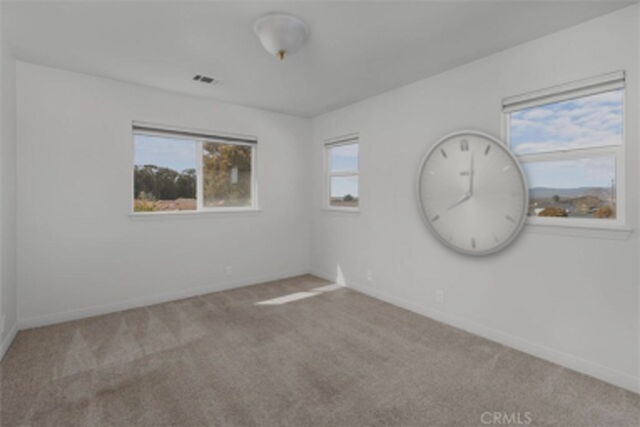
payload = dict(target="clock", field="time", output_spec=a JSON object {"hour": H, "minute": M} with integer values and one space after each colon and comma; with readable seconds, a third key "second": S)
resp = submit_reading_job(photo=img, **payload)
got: {"hour": 8, "minute": 2}
